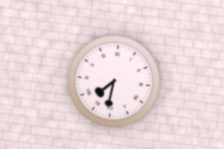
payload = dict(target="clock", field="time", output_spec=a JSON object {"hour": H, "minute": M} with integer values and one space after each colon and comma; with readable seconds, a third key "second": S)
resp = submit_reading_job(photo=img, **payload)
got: {"hour": 7, "minute": 31}
